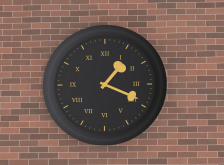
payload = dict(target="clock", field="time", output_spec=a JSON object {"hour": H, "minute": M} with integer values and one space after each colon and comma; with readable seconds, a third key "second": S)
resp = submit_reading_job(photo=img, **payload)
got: {"hour": 1, "minute": 19}
